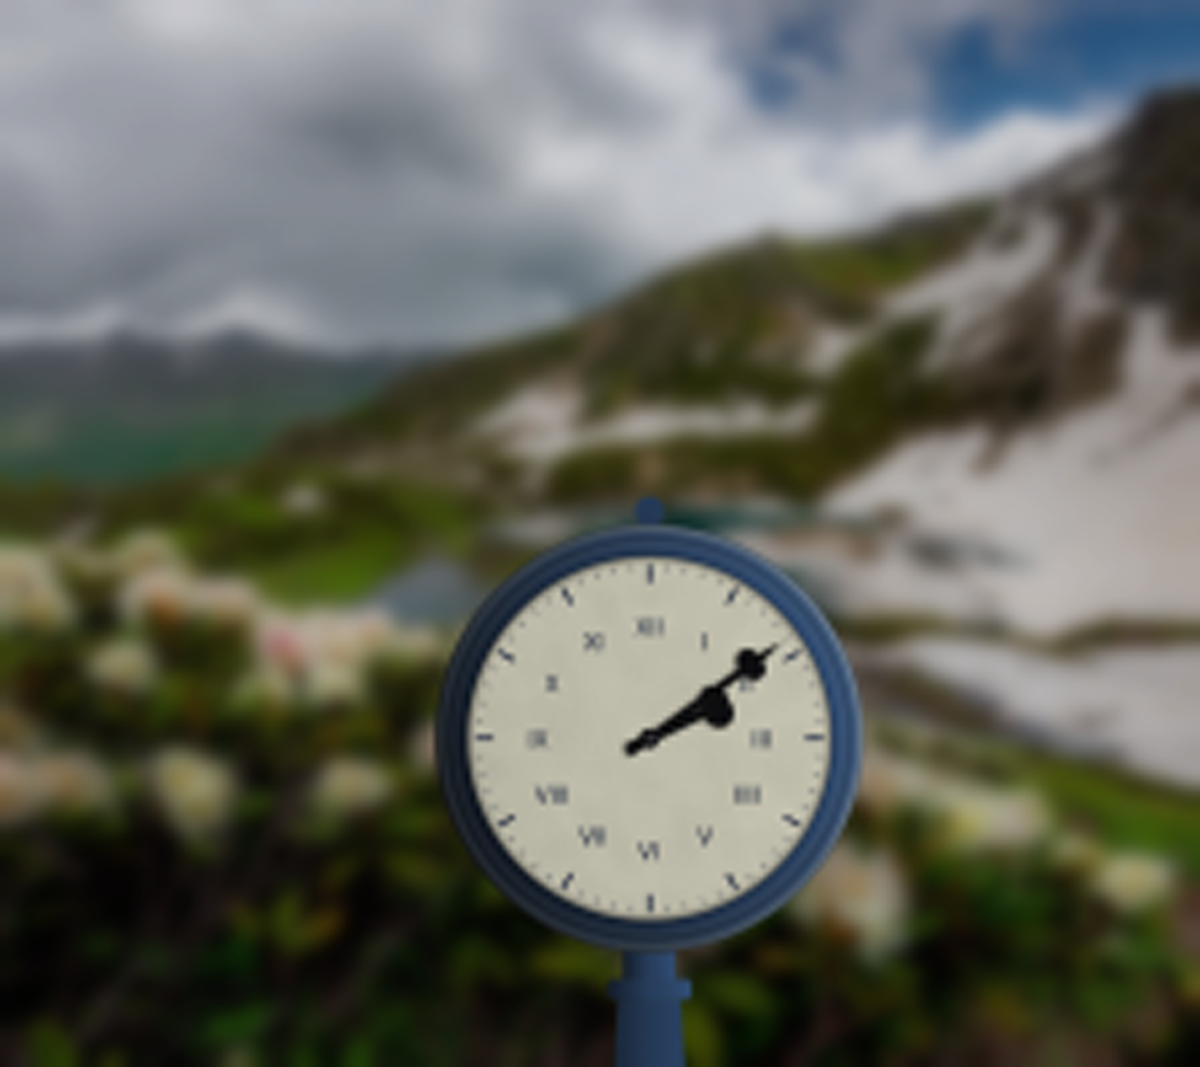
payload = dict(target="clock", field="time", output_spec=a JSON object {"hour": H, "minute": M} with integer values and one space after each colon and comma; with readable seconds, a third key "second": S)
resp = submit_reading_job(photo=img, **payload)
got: {"hour": 2, "minute": 9}
